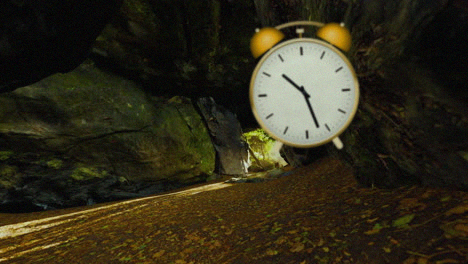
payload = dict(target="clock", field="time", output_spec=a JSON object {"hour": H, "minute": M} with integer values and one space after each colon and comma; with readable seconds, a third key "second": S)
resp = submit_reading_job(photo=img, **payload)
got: {"hour": 10, "minute": 27}
